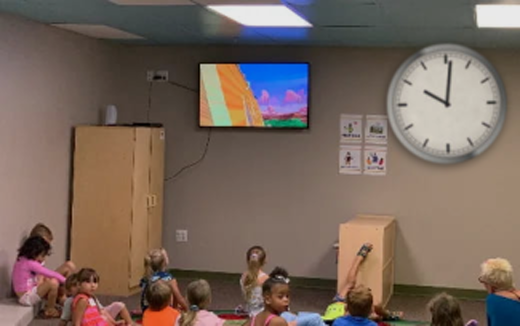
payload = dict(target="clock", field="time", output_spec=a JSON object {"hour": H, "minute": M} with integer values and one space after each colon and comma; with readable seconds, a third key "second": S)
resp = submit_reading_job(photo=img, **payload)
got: {"hour": 10, "minute": 1}
